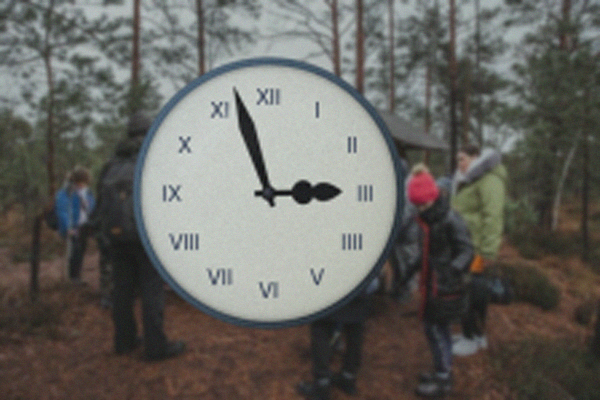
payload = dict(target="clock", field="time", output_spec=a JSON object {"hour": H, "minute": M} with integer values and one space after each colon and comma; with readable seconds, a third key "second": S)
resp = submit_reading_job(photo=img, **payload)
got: {"hour": 2, "minute": 57}
